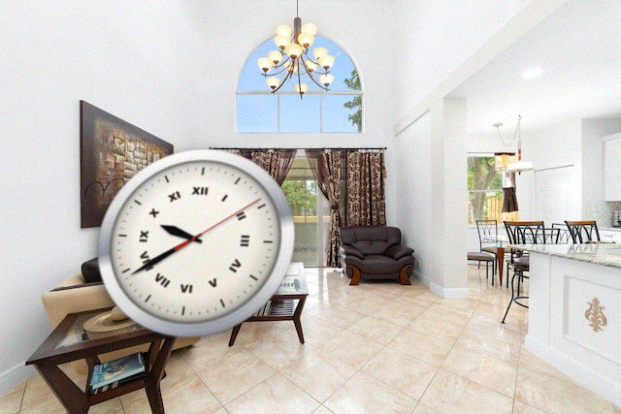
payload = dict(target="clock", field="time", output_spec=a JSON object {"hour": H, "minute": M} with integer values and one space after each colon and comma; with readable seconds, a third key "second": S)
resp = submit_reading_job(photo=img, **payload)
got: {"hour": 9, "minute": 39, "second": 9}
